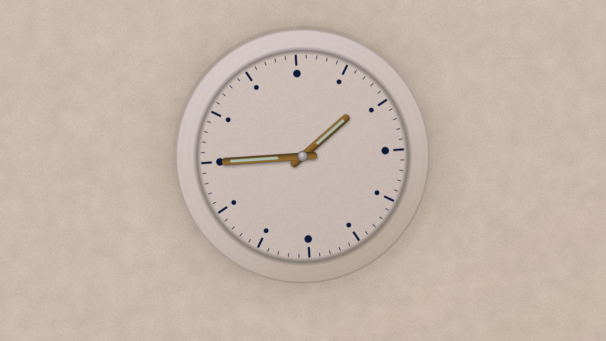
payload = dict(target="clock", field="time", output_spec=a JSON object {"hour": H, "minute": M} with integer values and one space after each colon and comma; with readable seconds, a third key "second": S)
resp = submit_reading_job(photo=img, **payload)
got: {"hour": 1, "minute": 45}
